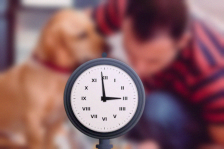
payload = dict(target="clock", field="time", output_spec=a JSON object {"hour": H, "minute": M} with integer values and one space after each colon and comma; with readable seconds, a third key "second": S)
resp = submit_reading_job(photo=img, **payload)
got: {"hour": 2, "minute": 59}
